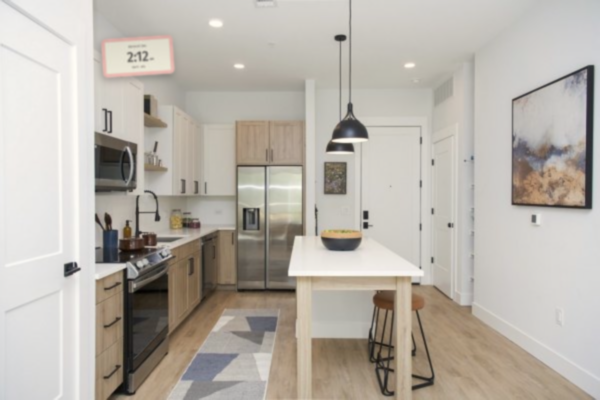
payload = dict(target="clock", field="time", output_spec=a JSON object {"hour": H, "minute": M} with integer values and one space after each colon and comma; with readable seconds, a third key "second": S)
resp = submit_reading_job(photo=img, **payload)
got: {"hour": 2, "minute": 12}
